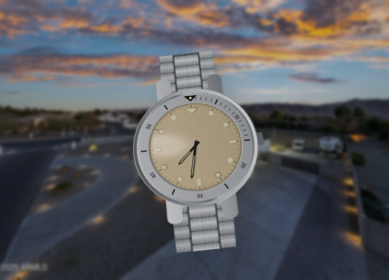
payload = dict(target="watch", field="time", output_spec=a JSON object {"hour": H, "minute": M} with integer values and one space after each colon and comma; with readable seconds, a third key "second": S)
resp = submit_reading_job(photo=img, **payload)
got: {"hour": 7, "minute": 32}
